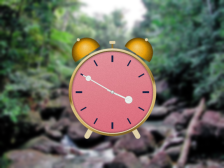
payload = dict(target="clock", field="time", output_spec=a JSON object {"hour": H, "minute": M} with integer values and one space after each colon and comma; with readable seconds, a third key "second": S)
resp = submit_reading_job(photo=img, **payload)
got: {"hour": 3, "minute": 50}
